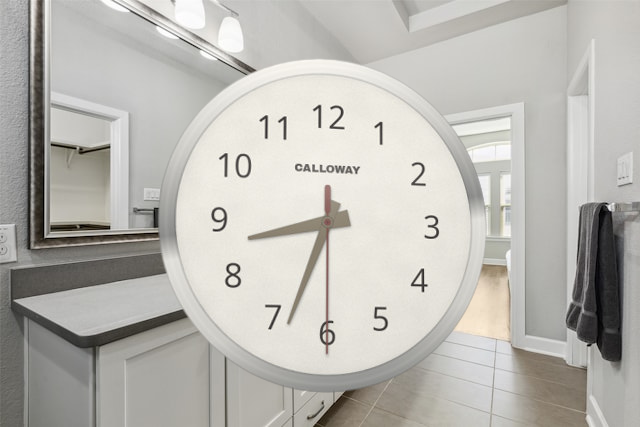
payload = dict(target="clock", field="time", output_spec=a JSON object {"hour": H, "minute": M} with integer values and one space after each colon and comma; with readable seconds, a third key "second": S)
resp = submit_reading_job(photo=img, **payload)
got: {"hour": 8, "minute": 33, "second": 30}
